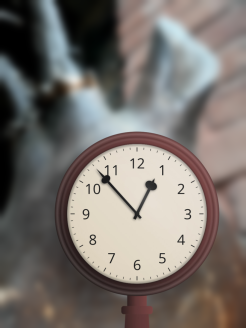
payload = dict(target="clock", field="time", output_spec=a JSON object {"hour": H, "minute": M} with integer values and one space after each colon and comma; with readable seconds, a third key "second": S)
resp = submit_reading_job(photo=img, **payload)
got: {"hour": 12, "minute": 53}
